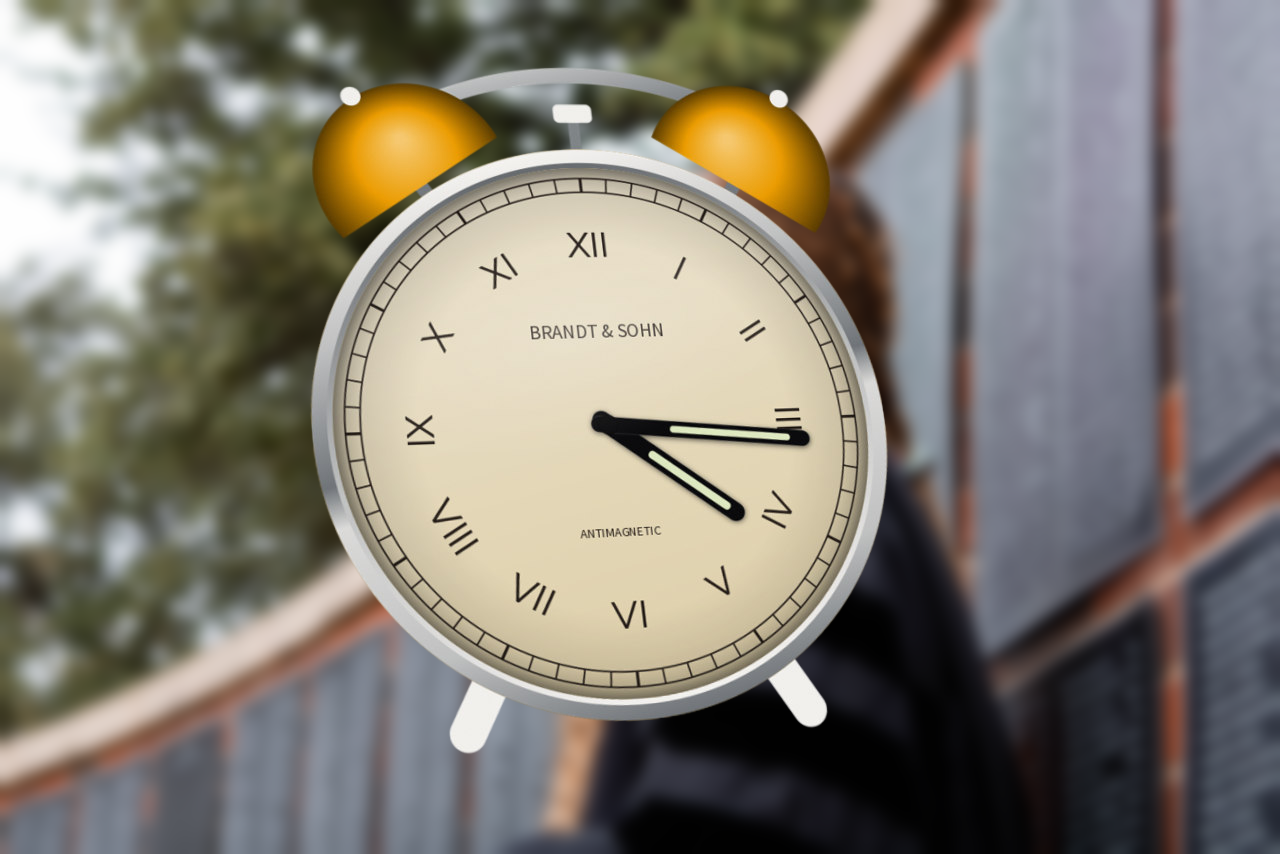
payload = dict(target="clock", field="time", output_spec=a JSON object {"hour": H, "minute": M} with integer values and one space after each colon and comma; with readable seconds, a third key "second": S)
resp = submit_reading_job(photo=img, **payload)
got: {"hour": 4, "minute": 16}
